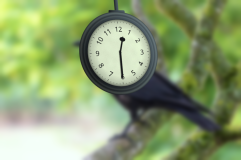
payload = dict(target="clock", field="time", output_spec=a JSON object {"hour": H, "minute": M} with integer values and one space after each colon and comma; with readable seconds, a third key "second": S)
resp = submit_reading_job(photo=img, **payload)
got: {"hour": 12, "minute": 30}
